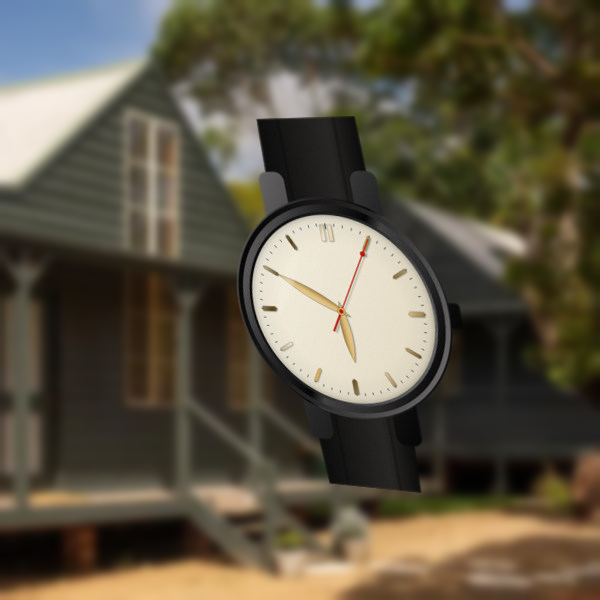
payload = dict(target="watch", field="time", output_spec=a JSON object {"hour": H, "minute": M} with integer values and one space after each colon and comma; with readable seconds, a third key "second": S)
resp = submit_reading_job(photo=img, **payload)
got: {"hour": 5, "minute": 50, "second": 5}
